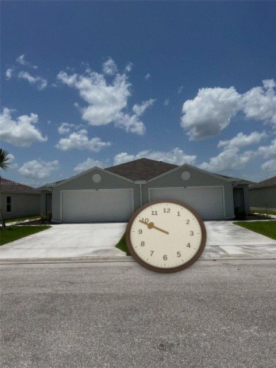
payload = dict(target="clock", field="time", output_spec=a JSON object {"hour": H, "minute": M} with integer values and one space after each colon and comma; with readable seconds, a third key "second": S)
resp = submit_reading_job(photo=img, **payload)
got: {"hour": 9, "minute": 49}
